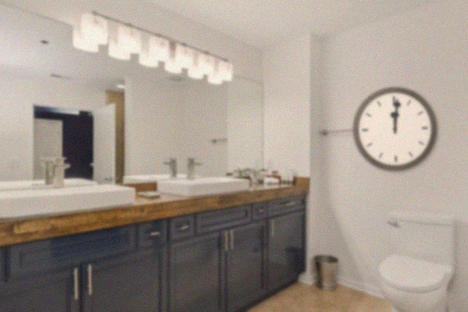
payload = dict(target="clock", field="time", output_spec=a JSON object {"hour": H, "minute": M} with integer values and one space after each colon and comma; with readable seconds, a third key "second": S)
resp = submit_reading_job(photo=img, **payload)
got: {"hour": 12, "minute": 1}
